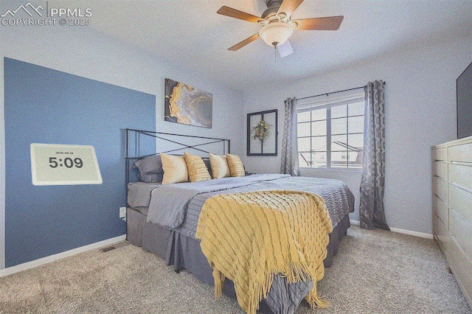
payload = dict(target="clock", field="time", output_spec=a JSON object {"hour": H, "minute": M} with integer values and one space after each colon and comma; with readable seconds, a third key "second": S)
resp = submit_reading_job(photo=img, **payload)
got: {"hour": 5, "minute": 9}
